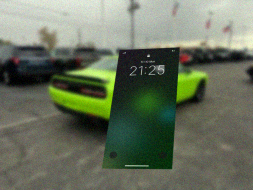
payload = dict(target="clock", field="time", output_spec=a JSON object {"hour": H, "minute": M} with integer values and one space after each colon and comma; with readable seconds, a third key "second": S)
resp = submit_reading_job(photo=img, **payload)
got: {"hour": 21, "minute": 25}
